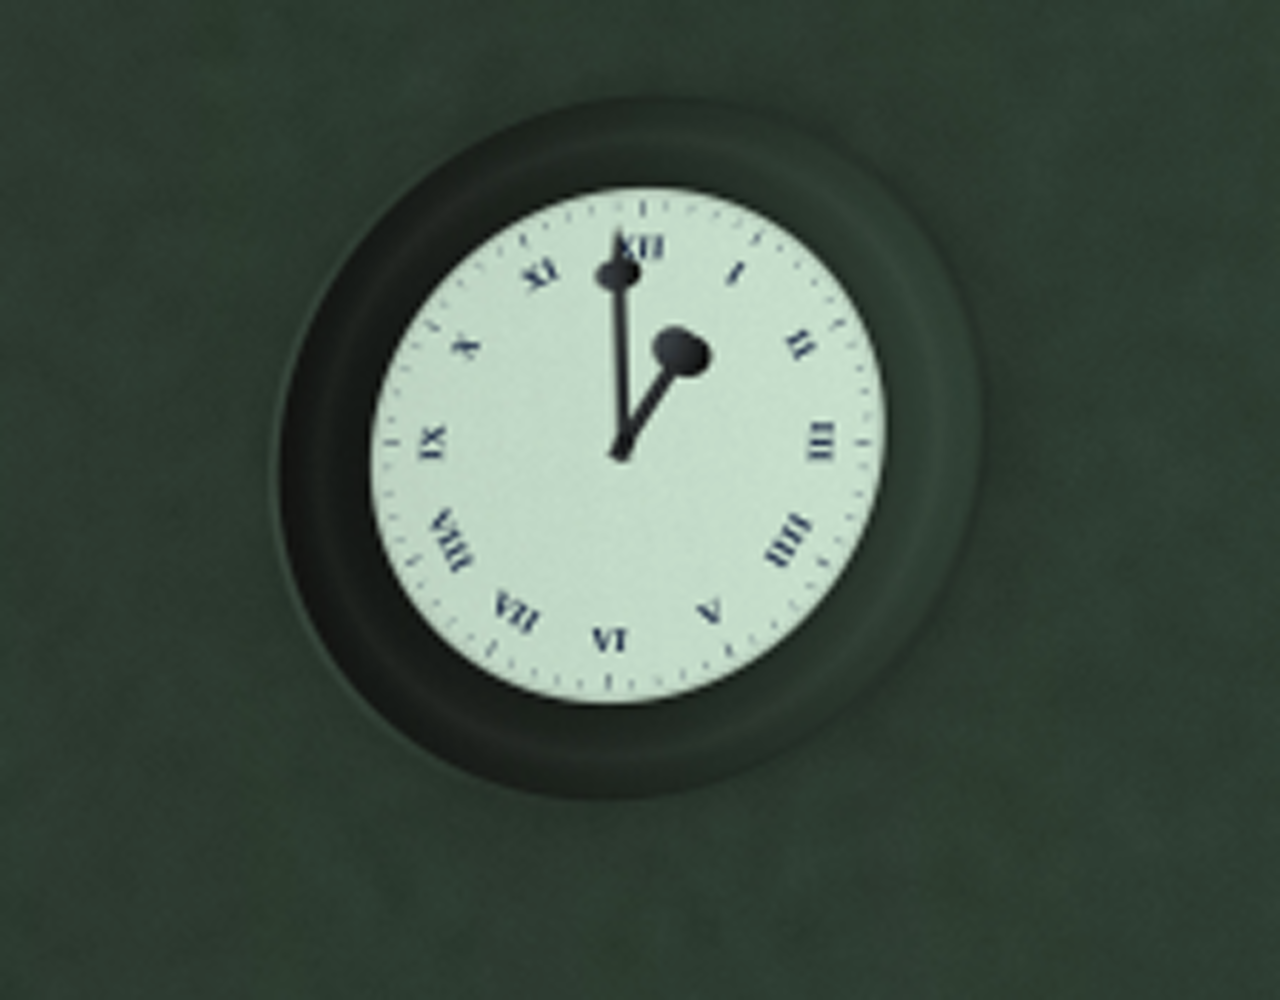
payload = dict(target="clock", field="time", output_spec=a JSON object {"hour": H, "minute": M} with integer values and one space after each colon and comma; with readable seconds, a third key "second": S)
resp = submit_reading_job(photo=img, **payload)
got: {"hour": 12, "minute": 59}
